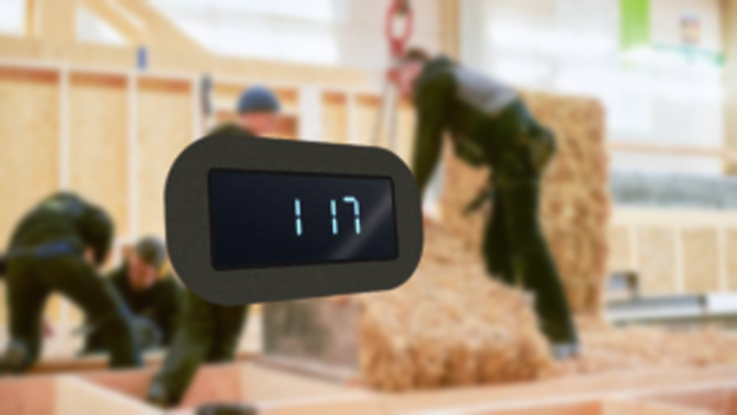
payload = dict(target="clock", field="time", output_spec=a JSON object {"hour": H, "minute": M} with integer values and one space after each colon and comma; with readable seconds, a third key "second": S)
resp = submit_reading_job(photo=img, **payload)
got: {"hour": 1, "minute": 17}
